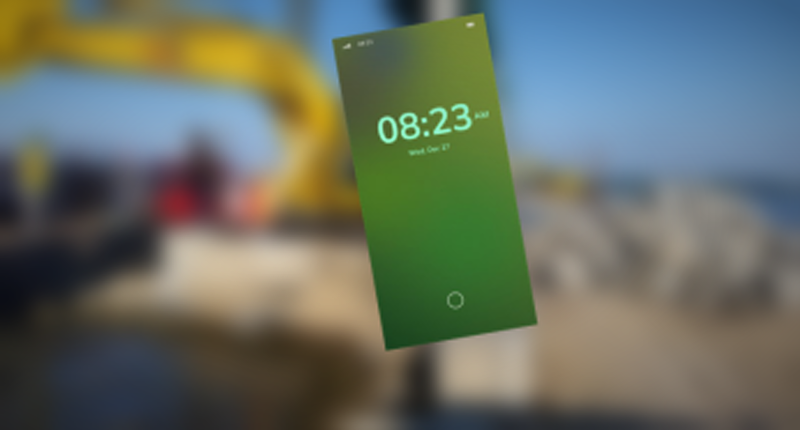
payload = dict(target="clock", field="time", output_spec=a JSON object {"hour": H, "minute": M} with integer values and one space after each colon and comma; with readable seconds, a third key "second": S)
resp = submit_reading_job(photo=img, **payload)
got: {"hour": 8, "minute": 23}
